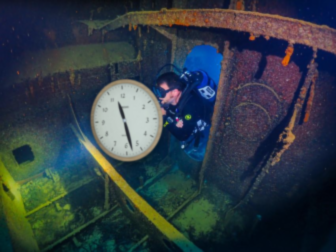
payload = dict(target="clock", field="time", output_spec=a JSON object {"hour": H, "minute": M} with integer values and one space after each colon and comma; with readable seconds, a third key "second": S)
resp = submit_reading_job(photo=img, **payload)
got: {"hour": 11, "minute": 28}
